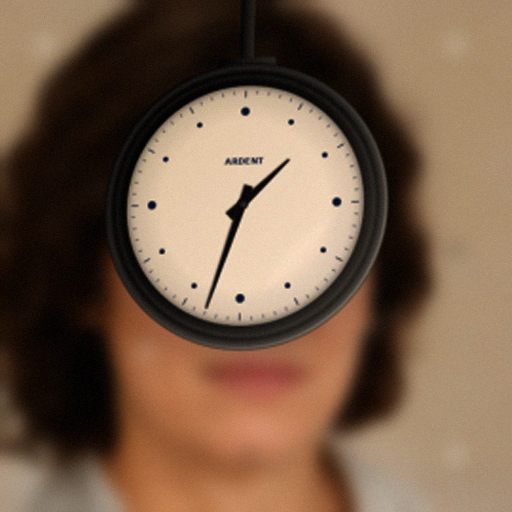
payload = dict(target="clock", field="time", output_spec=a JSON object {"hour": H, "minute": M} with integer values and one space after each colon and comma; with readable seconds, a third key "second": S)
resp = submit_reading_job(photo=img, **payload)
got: {"hour": 1, "minute": 33}
